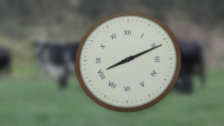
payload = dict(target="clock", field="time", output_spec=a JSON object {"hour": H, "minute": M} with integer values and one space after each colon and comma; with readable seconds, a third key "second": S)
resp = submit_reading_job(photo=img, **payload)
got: {"hour": 8, "minute": 11}
